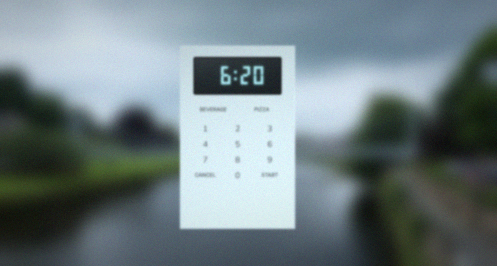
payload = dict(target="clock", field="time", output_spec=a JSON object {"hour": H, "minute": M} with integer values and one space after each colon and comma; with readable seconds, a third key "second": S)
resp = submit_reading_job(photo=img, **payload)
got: {"hour": 6, "minute": 20}
